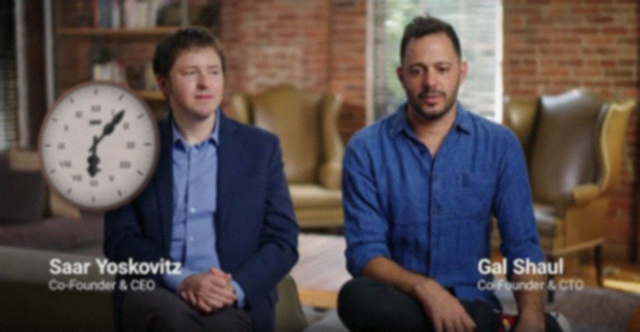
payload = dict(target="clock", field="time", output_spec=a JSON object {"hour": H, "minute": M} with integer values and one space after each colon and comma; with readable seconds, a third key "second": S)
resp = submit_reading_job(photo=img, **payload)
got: {"hour": 6, "minute": 7}
